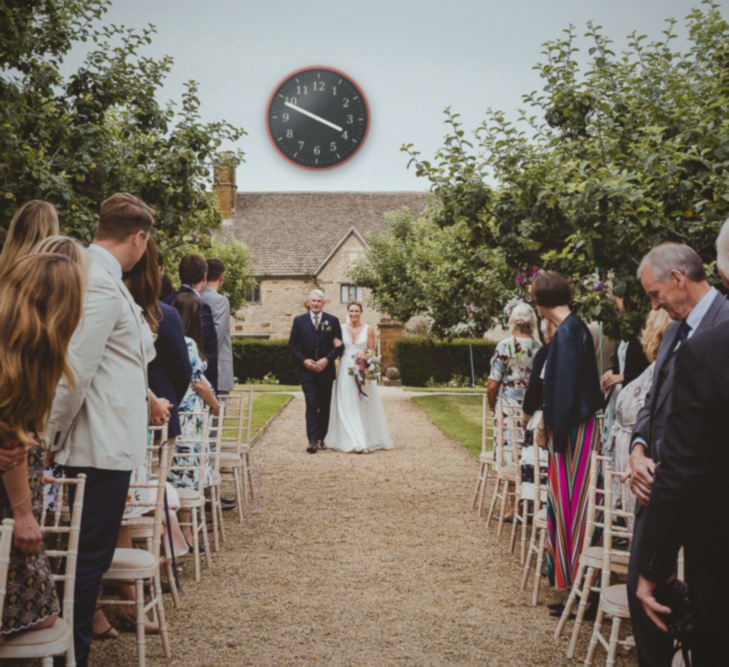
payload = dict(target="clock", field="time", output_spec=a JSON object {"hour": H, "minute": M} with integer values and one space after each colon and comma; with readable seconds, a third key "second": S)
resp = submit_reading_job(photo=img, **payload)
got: {"hour": 3, "minute": 49}
